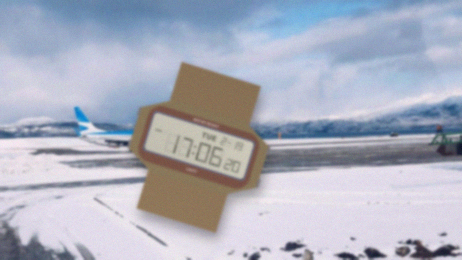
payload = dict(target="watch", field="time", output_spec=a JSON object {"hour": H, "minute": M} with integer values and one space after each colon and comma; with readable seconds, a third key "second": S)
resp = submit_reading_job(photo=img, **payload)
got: {"hour": 17, "minute": 6}
